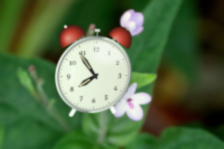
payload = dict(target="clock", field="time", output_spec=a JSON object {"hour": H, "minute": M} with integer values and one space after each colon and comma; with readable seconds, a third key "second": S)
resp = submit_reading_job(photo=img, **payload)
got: {"hour": 7, "minute": 54}
